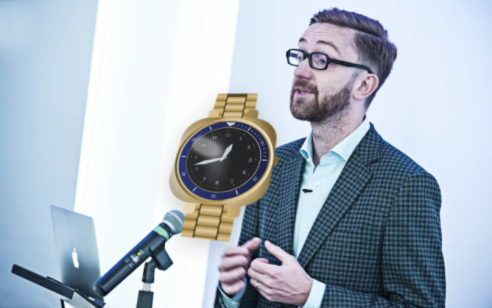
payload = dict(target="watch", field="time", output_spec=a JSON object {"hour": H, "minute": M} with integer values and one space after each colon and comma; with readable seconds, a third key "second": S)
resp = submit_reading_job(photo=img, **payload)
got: {"hour": 12, "minute": 42}
